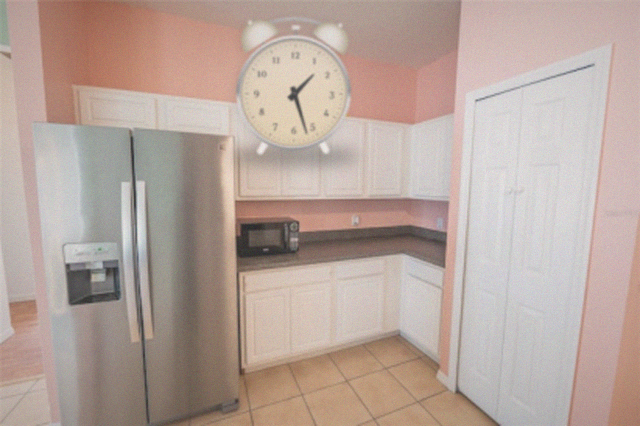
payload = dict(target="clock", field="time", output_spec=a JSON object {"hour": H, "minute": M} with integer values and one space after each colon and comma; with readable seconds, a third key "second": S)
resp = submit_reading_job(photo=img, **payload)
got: {"hour": 1, "minute": 27}
